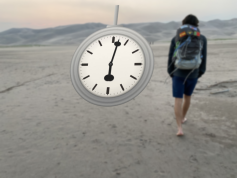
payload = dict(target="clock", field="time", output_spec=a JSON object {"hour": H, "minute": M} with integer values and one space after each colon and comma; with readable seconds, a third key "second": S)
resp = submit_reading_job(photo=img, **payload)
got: {"hour": 6, "minute": 2}
